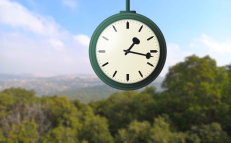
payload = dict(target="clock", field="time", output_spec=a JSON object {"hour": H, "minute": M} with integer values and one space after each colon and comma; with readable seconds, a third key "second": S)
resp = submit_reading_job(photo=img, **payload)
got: {"hour": 1, "minute": 17}
